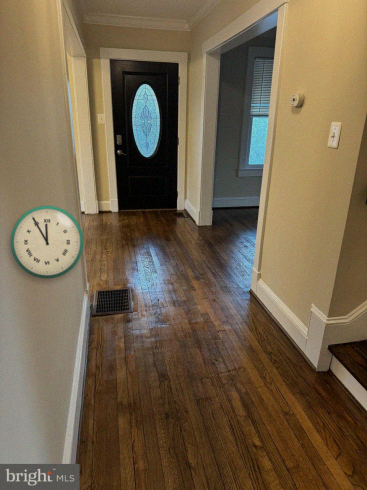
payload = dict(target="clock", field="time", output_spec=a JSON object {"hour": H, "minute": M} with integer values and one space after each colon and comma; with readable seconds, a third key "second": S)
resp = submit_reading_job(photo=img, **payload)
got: {"hour": 11, "minute": 55}
